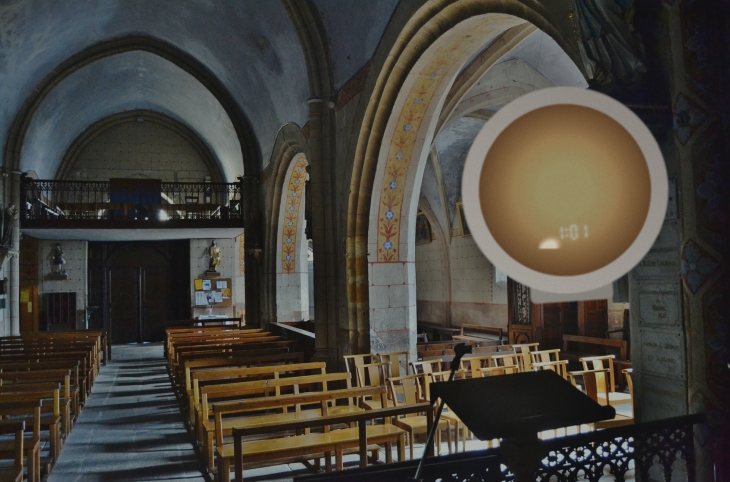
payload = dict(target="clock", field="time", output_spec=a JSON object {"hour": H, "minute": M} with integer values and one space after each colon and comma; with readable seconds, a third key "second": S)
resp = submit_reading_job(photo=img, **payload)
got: {"hour": 1, "minute": 1}
